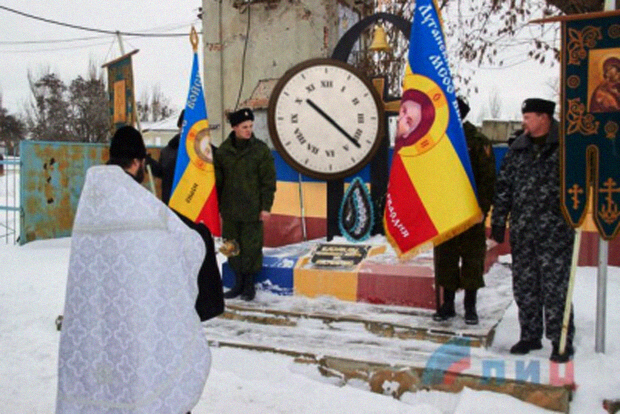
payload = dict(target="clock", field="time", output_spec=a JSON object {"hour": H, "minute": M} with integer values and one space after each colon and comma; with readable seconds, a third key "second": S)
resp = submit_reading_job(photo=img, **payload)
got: {"hour": 10, "minute": 22}
